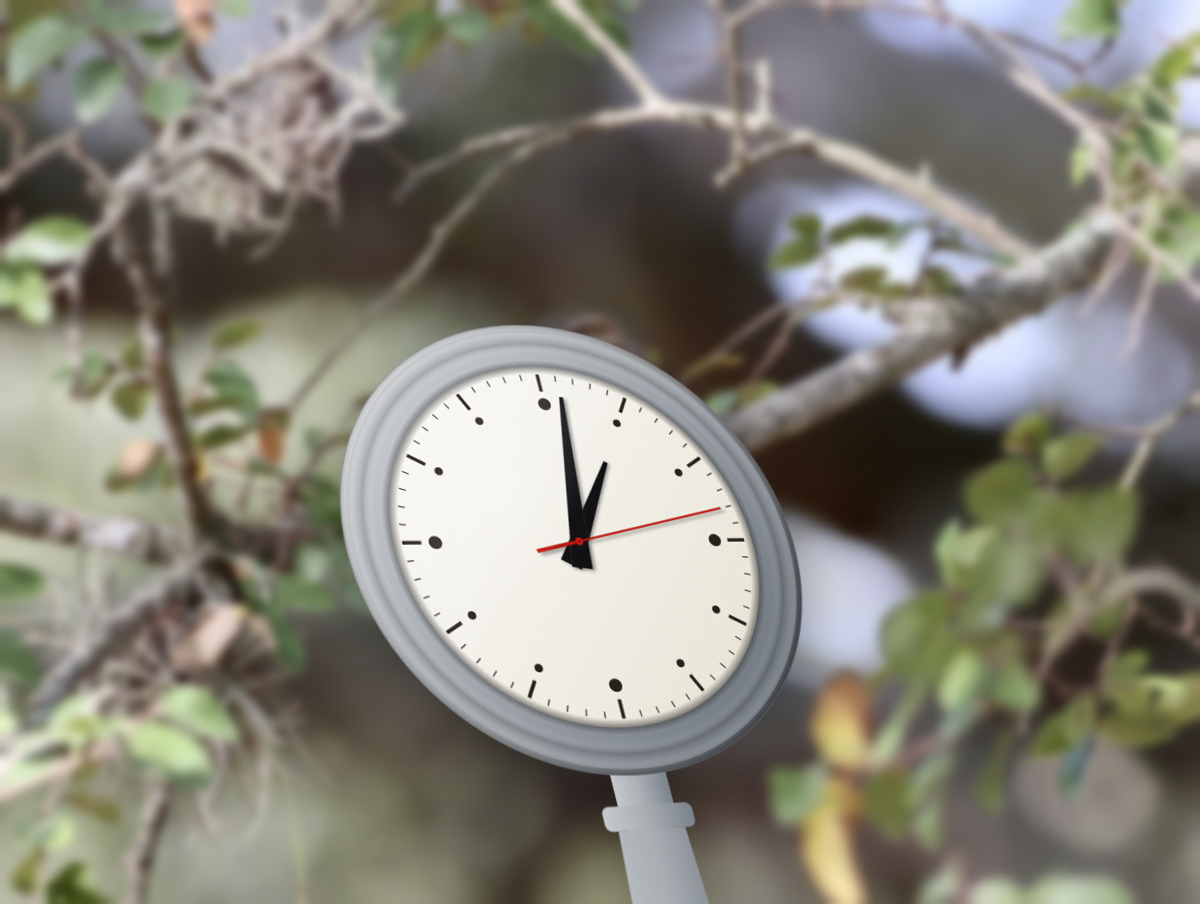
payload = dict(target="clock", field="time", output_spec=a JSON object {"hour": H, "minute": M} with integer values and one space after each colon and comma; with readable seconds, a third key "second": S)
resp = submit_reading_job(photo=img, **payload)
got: {"hour": 1, "minute": 1, "second": 13}
